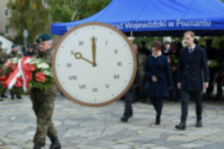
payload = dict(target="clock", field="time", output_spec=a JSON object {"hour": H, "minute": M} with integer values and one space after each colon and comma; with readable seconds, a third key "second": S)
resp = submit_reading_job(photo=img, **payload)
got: {"hour": 10, "minute": 0}
